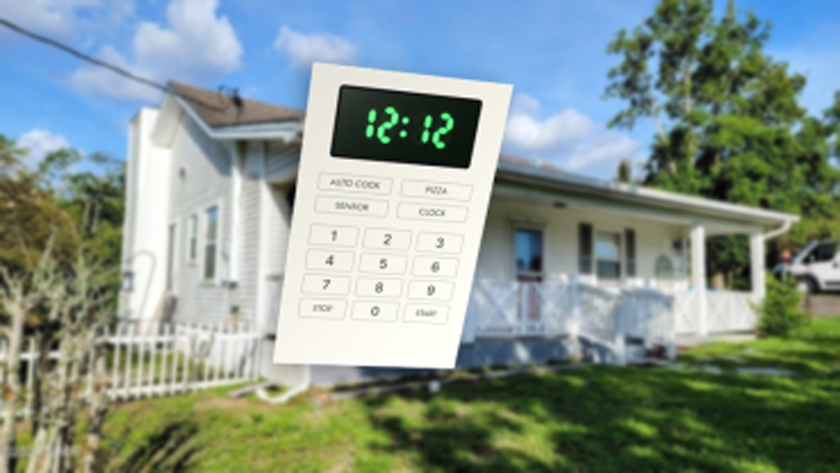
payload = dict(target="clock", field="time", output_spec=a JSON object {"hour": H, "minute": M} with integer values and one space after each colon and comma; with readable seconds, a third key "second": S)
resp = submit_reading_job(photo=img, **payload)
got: {"hour": 12, "minute": 12}
